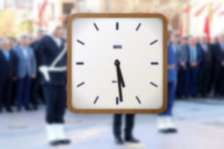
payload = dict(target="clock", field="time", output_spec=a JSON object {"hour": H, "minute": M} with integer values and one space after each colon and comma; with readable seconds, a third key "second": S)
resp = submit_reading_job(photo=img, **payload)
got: {"hour": 5, "minute": 29}
